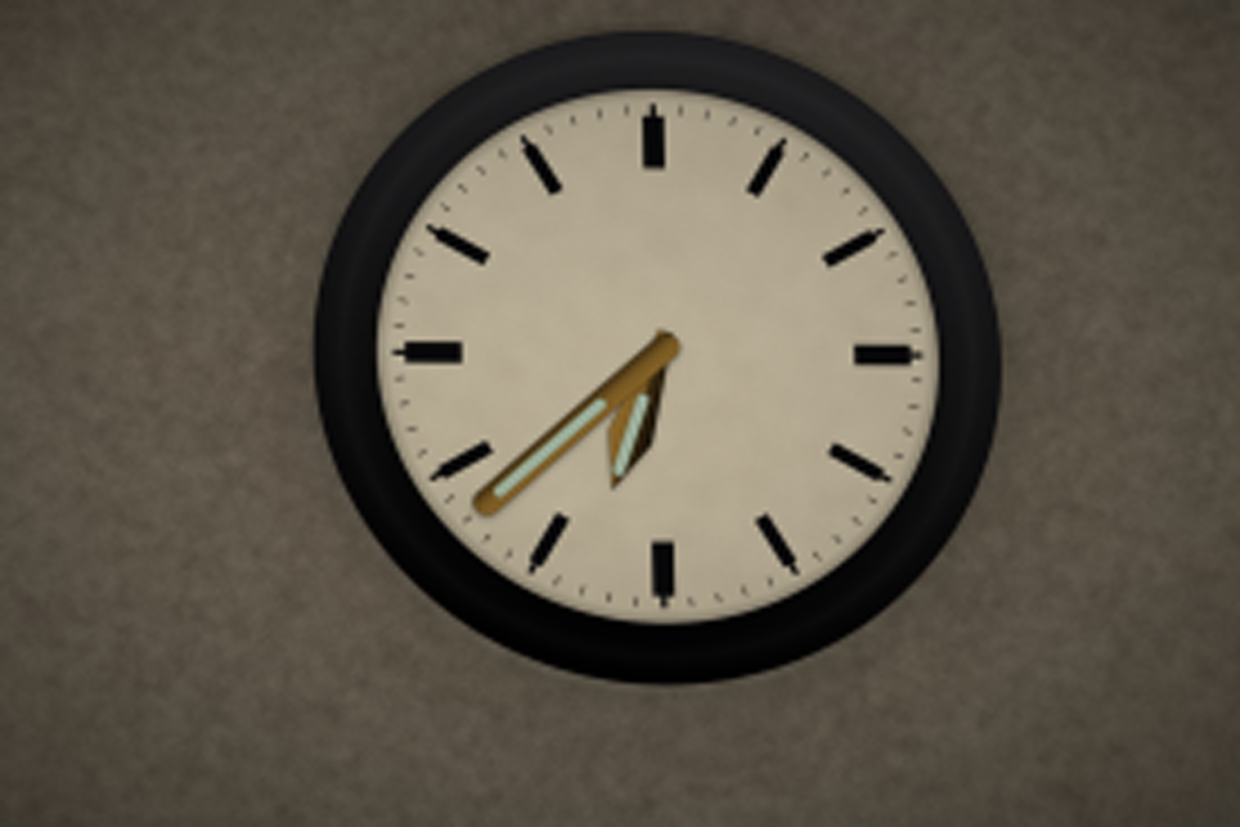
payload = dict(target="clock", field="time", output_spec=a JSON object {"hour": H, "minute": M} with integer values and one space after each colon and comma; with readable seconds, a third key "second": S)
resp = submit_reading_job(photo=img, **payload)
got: {"hour": 6, "minute": 38}
